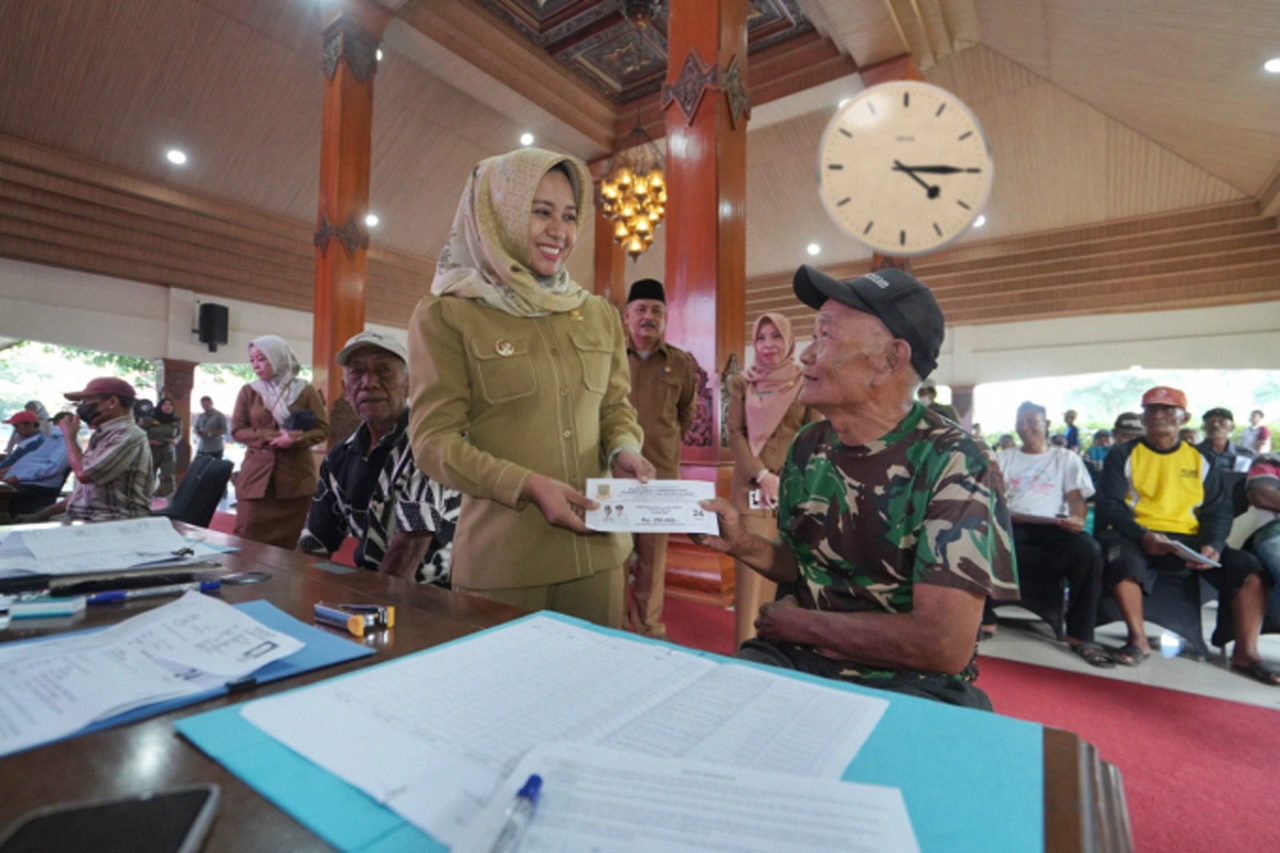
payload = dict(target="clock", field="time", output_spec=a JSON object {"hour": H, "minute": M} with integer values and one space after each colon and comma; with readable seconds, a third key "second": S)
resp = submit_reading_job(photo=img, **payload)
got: {"hour": 4, "minute": 15}
